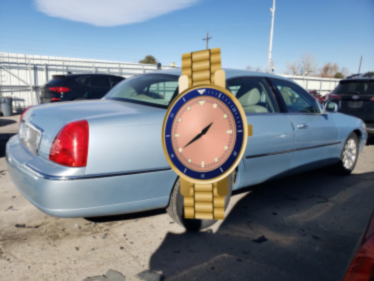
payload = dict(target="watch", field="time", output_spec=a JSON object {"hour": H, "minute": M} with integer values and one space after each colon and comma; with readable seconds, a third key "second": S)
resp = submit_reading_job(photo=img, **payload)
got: {"hour": 1, "minute": 40}
